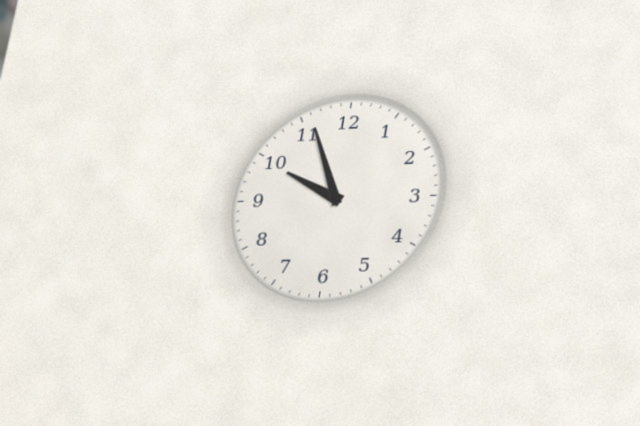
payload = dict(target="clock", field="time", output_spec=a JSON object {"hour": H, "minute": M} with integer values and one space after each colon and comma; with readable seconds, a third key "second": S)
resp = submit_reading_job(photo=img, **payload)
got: {"hour": 9, "minute": 56}
